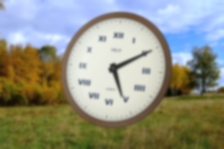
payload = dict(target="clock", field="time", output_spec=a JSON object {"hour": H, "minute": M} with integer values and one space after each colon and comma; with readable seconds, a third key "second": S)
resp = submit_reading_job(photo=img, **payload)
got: {"hour": 5, "minute": 10}
